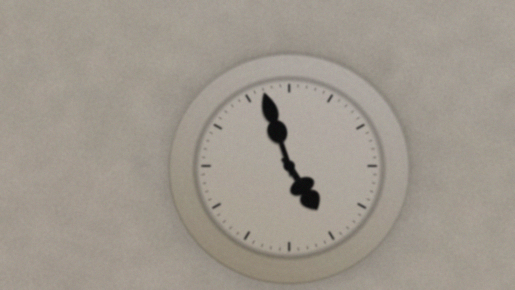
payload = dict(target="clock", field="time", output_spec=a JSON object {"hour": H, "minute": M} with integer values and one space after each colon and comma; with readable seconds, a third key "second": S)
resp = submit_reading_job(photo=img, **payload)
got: {"hour": 4, "minute": 57}
